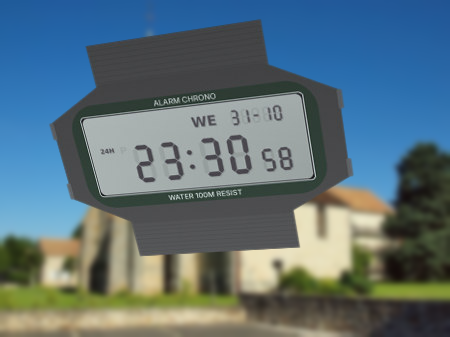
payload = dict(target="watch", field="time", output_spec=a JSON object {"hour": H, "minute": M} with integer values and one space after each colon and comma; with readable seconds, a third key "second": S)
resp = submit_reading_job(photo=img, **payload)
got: {"hour": 23, "minute": 30, "second": 58}
